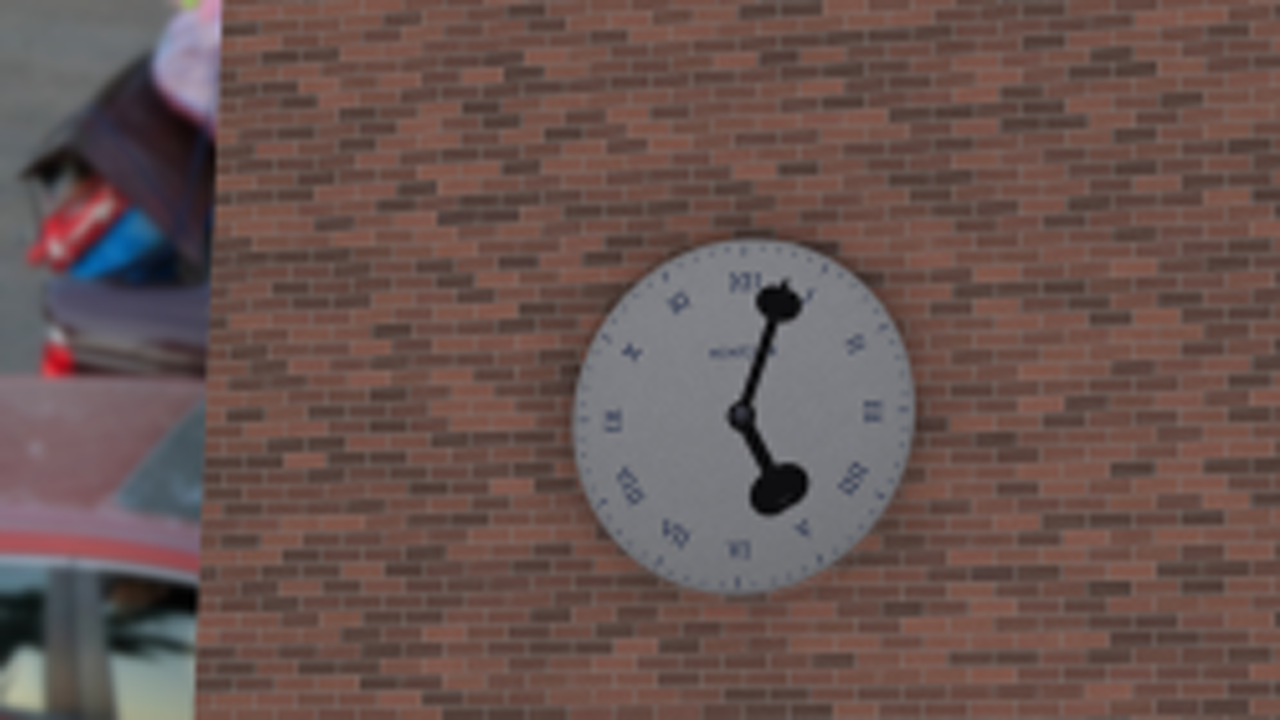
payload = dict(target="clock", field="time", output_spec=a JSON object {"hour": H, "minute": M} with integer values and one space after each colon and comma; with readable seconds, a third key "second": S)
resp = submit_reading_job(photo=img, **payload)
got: {"hour": 5, "minute": 3}
